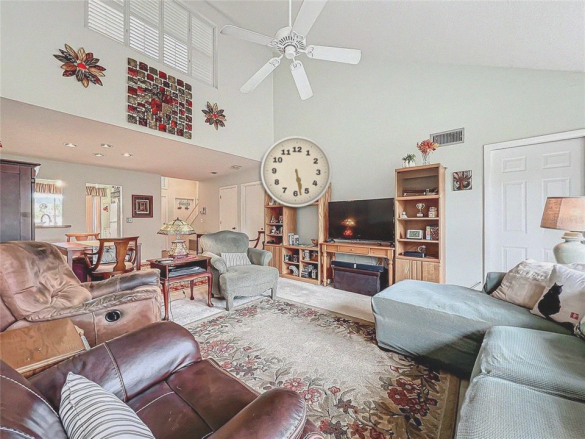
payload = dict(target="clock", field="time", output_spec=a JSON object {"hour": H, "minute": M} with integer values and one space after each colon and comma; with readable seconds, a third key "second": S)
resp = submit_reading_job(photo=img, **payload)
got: {"hour": 5, "minute": 28}
